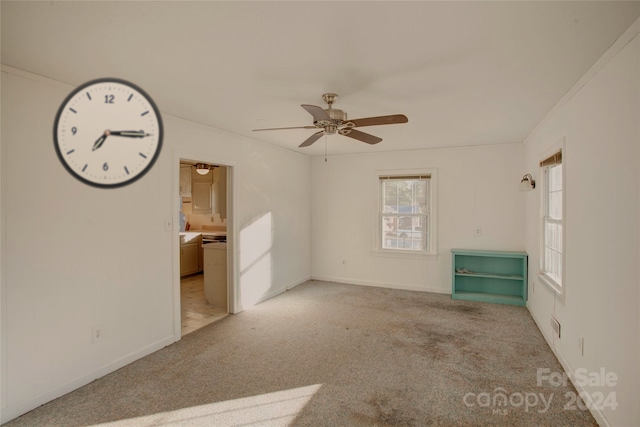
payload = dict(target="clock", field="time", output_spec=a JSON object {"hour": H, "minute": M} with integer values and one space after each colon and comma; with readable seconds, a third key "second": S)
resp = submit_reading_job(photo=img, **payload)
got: {"hour": 7, "minute": 15}
